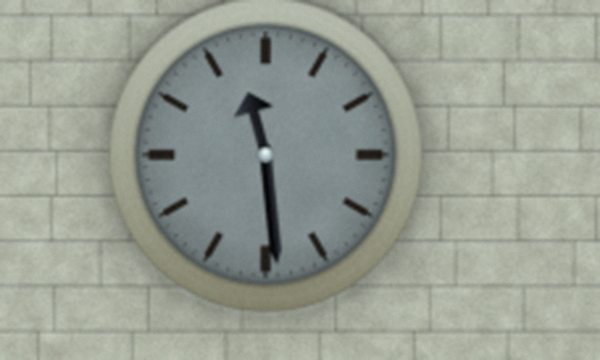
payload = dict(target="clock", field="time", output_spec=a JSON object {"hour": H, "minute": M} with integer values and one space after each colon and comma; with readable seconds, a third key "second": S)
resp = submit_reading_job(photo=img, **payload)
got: {"hour": 11, "minute": 29}
